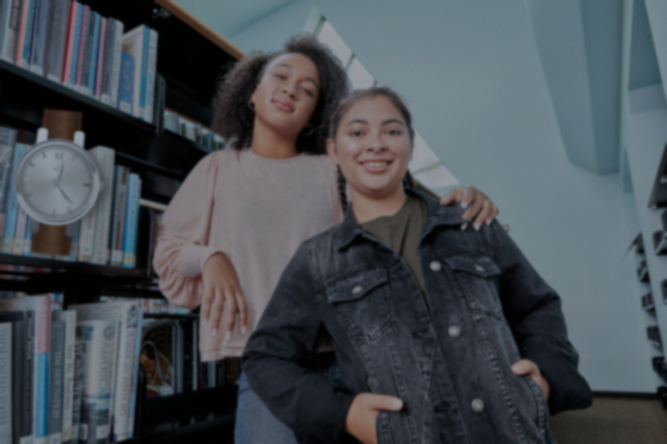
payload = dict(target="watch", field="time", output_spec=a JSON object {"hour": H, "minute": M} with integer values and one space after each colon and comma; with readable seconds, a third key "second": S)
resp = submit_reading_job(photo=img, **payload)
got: {"hour": 12, "minute": 23}
